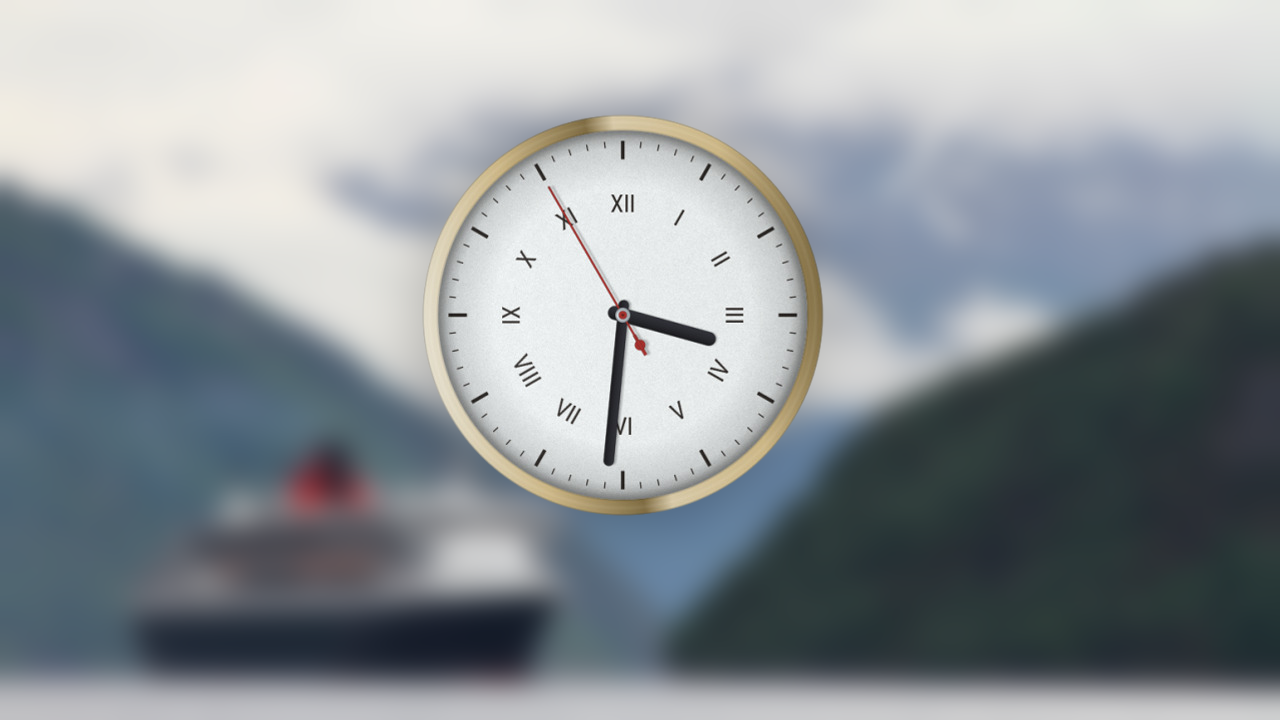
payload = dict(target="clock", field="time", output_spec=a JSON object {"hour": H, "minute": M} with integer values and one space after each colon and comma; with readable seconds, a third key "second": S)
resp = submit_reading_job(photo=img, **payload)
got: {"hour": 3, "minute": 30, "second": 55}
